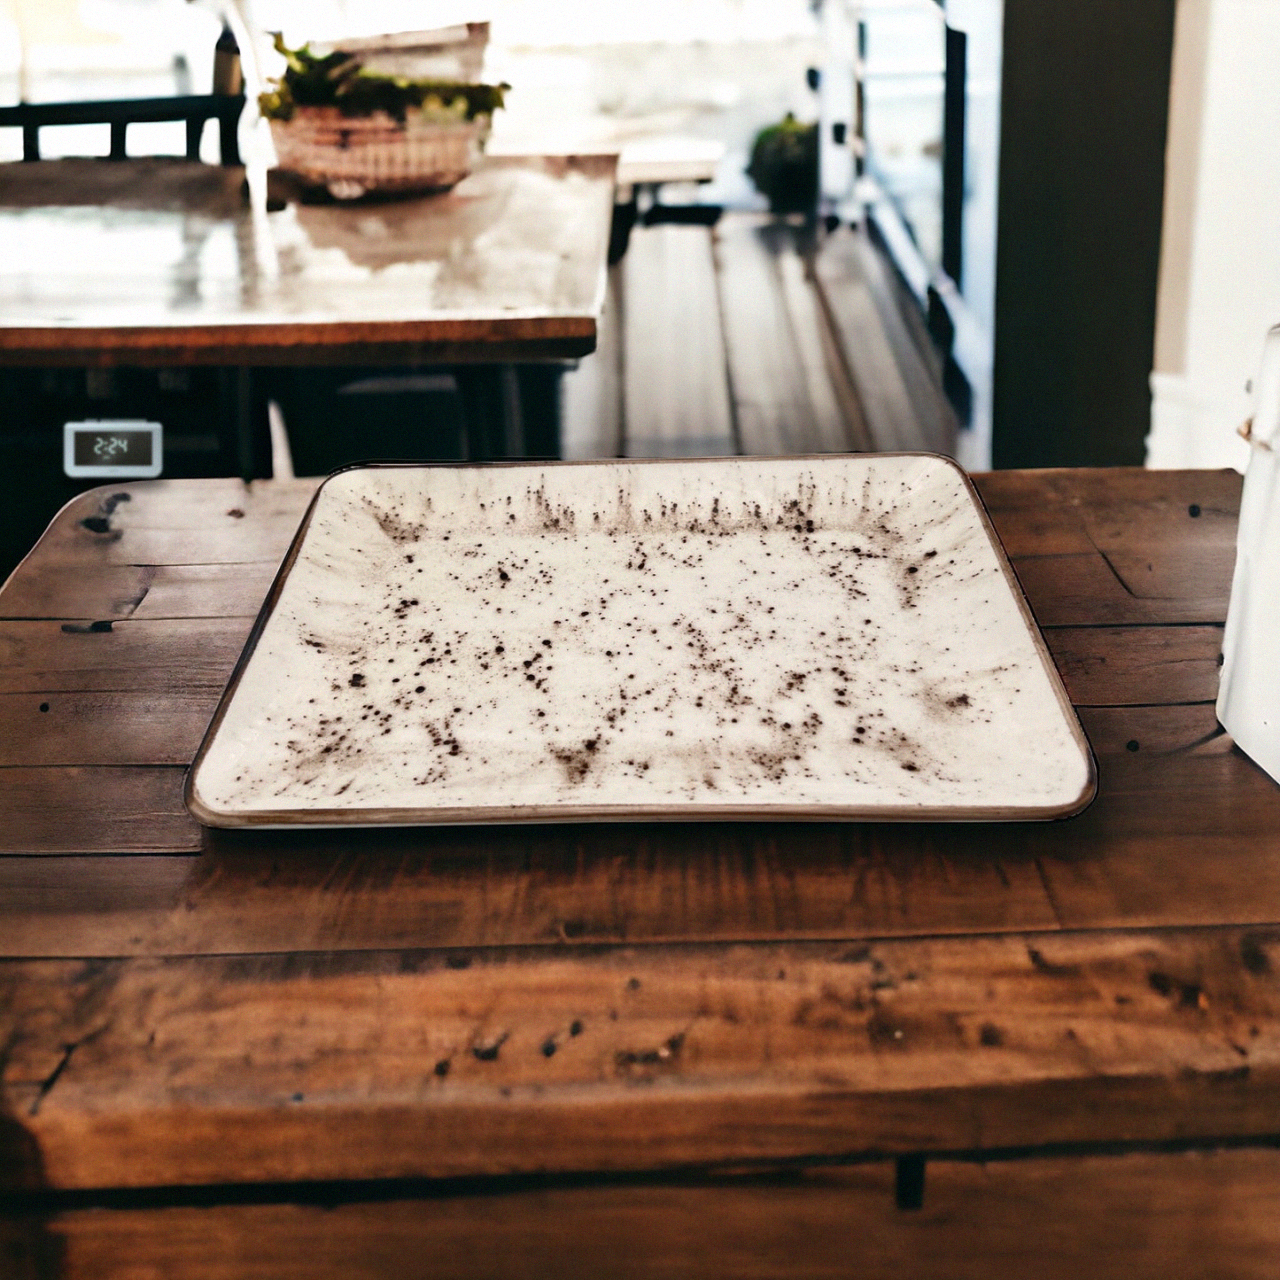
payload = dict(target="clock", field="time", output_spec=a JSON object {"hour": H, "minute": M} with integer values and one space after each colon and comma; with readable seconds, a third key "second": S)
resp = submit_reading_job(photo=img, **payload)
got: {"hour": 2, "minute": 24}
